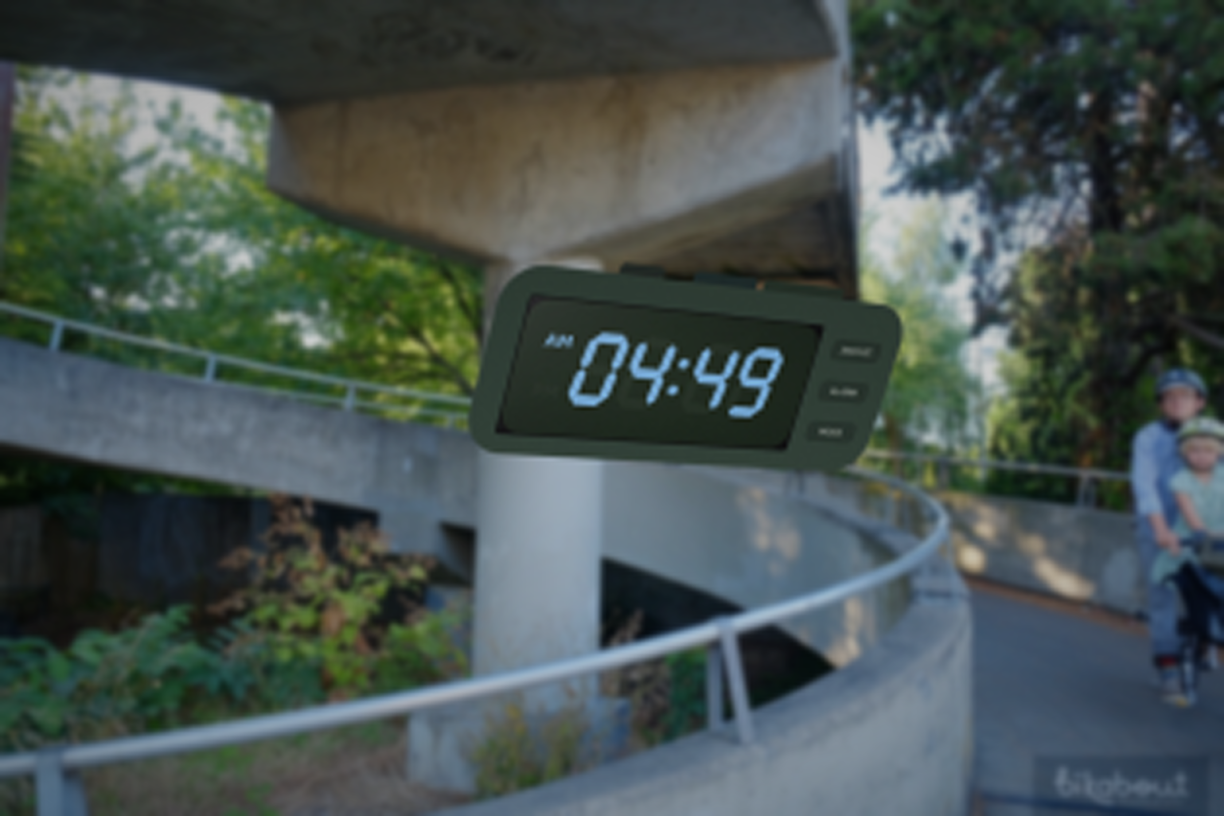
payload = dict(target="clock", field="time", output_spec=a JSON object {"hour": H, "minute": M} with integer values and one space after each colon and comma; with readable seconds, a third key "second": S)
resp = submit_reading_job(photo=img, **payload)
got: {"hour": 4, "minute": 49}
